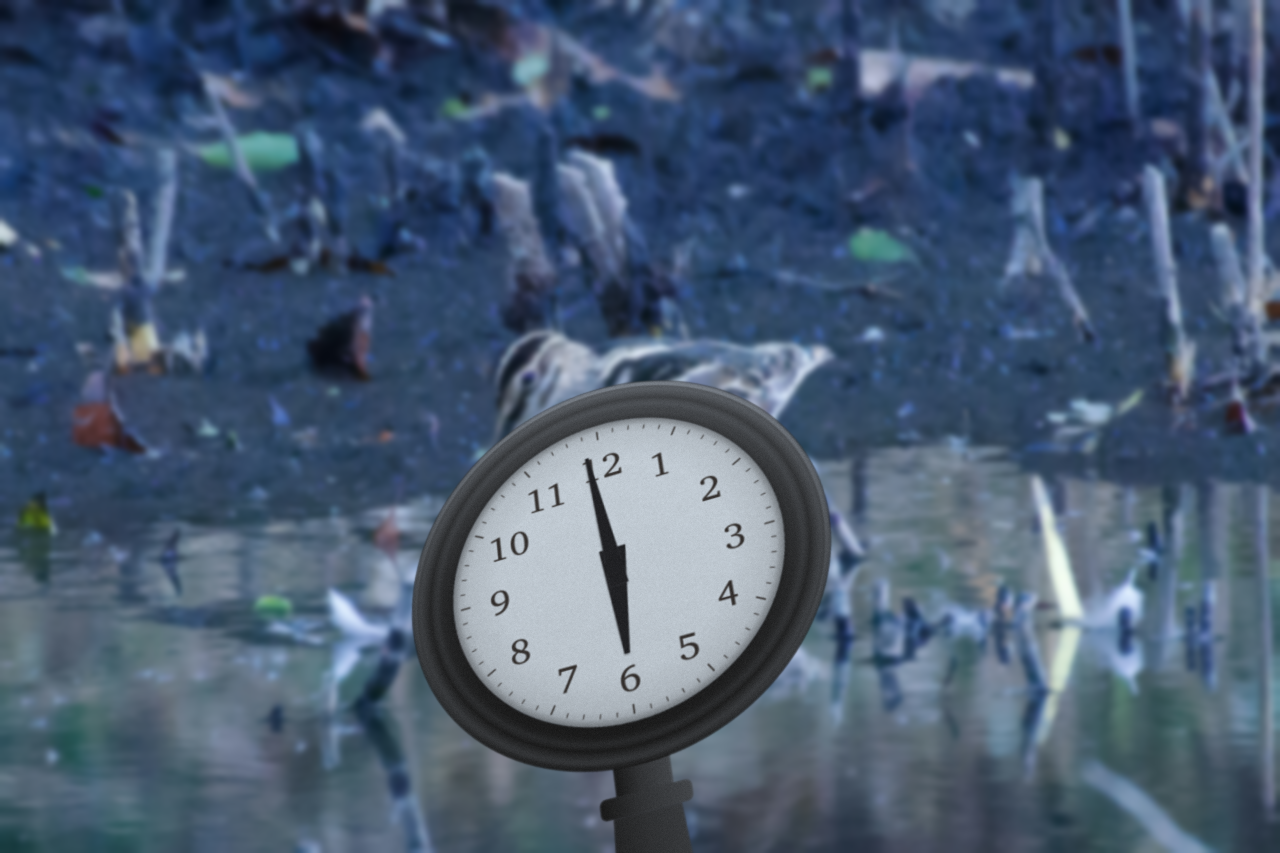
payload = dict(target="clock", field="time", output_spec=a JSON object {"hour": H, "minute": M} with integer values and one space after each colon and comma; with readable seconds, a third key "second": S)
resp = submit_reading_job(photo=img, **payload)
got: {"hour": 5, "minute": 59}
